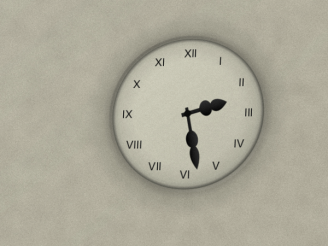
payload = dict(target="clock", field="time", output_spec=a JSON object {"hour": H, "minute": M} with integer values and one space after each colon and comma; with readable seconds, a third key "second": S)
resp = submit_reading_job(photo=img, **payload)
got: {"hour": 2, "minute": 28}
